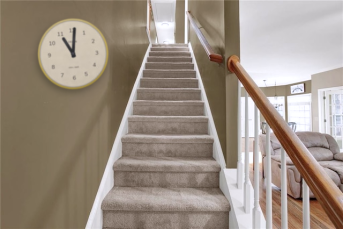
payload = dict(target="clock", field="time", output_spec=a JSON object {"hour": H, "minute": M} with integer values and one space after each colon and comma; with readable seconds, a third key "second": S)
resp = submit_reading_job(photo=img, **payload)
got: {"hour": 11, "minute": 1}
